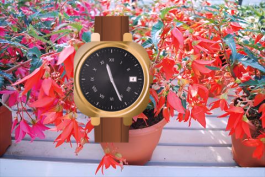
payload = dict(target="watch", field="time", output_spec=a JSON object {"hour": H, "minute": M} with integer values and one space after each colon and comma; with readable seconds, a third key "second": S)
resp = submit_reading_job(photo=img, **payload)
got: {"hour": 11, "minute": 26}
